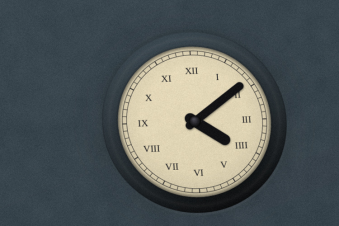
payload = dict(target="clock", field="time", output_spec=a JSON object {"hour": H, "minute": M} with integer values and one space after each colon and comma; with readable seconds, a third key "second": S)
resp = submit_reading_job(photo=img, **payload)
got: {"hour": 4, "minute": 9}
